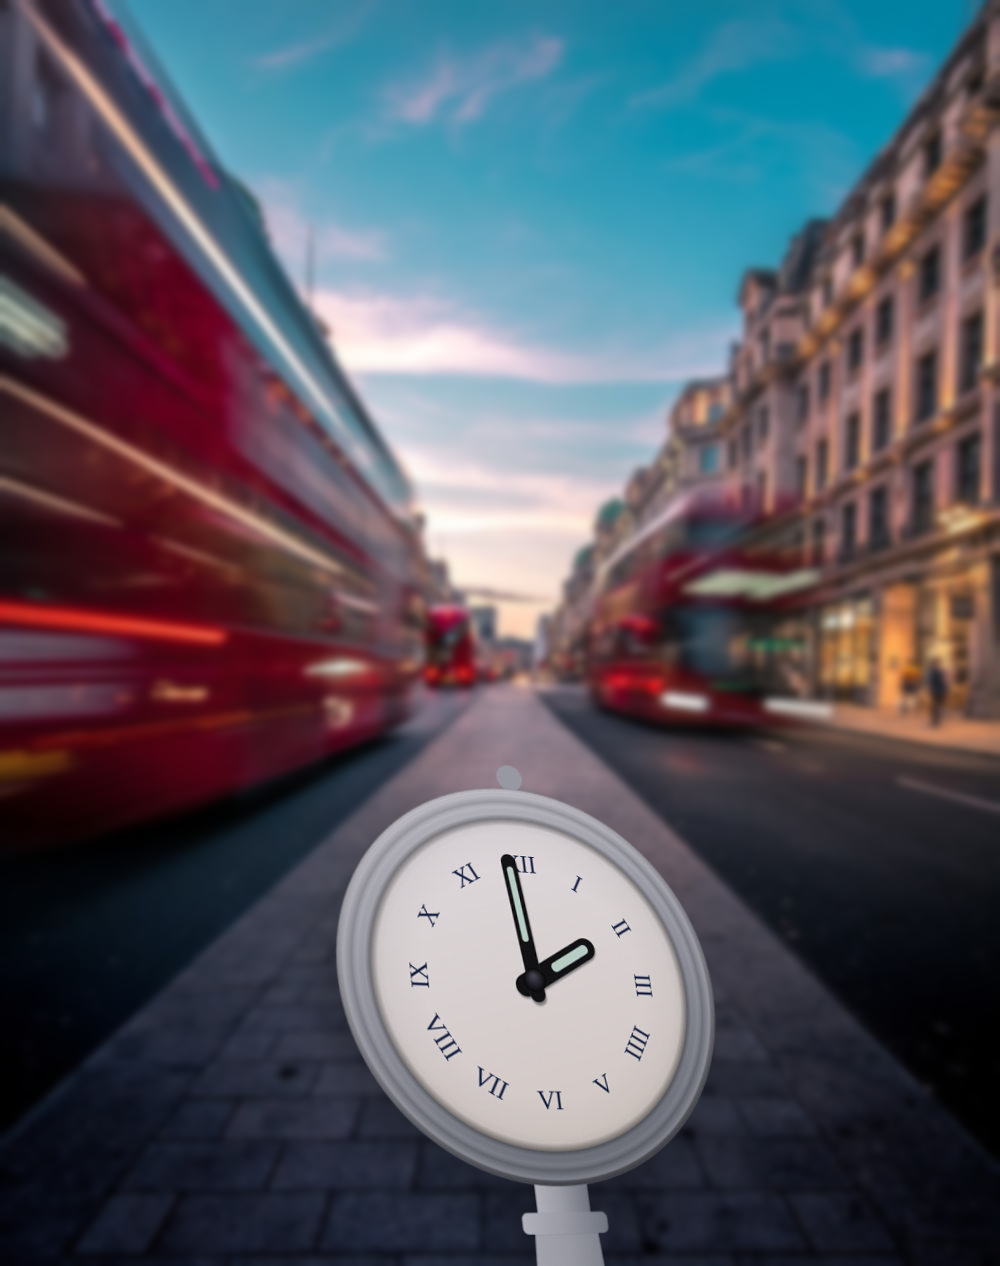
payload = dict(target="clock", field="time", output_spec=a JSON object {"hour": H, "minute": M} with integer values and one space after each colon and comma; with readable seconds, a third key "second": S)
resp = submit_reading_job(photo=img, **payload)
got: {"hour": 1, "minute": 59}
